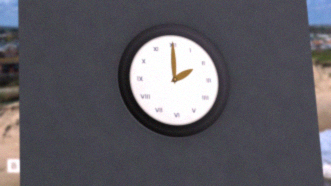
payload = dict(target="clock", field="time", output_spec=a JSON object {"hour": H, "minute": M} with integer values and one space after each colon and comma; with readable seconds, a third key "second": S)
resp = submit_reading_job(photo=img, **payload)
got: {"hour": 2, "minute": 0}
